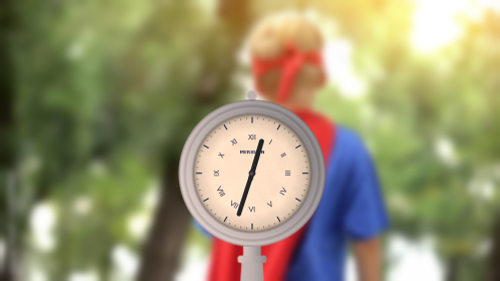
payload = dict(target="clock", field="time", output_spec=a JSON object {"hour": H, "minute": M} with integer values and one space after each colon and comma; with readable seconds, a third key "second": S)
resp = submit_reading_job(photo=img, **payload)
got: {"hour": 12, "minute": 33}
